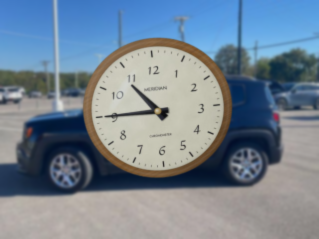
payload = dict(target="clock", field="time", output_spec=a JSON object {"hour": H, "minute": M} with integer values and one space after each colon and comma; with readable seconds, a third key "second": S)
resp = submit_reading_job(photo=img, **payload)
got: {"hour": 10, "minute": 45}
